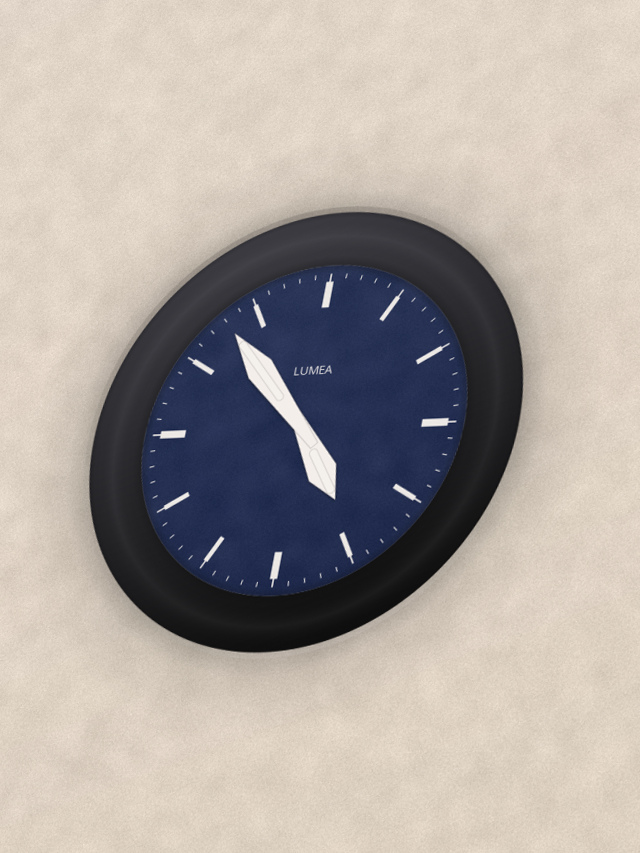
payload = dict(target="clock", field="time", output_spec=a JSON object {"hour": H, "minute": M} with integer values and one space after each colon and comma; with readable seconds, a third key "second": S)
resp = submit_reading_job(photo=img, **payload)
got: {"hour": 4, "minute": 53}
